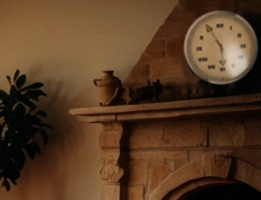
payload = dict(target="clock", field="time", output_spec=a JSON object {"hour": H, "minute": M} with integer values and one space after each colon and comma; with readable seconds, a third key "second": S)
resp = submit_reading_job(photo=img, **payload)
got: {"hour": 5, "minute": 55}
